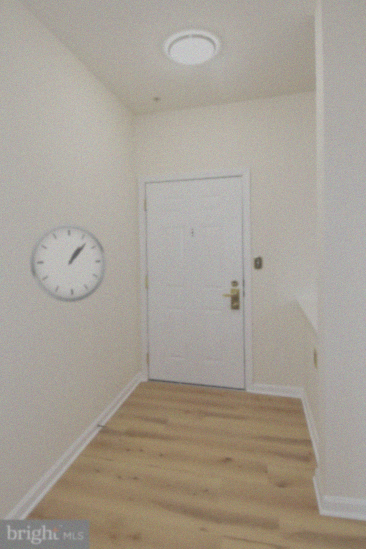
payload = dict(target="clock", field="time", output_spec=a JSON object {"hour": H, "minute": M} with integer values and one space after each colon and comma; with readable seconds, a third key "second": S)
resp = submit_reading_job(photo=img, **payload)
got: {"hour": 1, "minute": 7}
